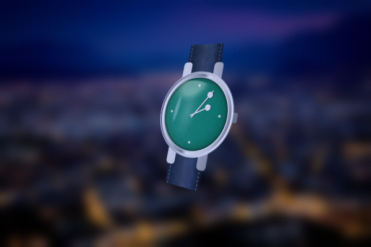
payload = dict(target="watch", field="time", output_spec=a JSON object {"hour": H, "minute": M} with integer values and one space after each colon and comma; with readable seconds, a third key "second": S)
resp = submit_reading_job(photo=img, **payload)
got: {"hour": 2, "minute": 6}
